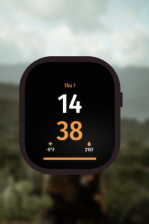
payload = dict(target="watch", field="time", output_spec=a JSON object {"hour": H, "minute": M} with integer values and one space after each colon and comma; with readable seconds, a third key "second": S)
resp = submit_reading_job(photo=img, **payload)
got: {"hour": 14, "minute": 38}
